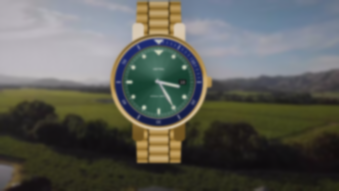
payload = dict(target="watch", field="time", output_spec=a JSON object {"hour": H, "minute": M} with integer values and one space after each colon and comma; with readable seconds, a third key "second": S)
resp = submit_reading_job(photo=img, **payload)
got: {"hour": 3, "minute": 25}
